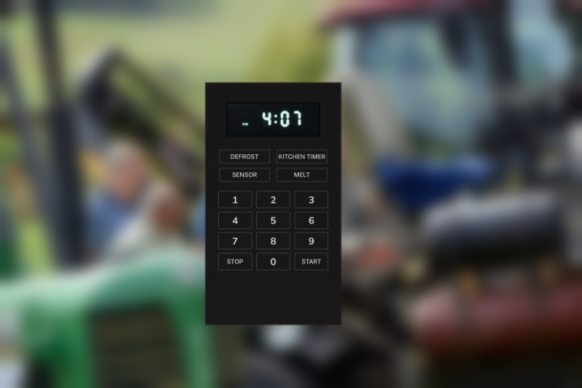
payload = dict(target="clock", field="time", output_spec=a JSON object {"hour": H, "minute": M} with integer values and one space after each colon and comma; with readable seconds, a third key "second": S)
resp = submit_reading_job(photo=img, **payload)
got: {"hour": 4, "minute": 7}
